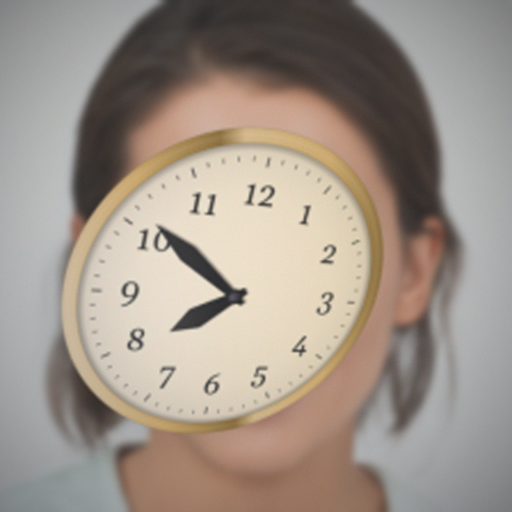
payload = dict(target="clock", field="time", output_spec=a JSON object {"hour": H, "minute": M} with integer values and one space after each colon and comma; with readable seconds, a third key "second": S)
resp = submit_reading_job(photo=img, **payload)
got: {"hour": 7, "minute": 51}
